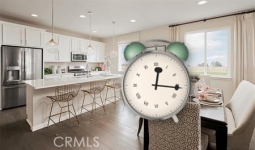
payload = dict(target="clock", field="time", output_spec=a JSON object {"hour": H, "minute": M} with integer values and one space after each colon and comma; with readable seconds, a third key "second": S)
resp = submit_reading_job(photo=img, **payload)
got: {"hour": 12, "minute": 16}
